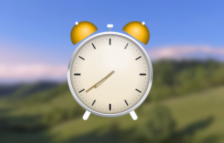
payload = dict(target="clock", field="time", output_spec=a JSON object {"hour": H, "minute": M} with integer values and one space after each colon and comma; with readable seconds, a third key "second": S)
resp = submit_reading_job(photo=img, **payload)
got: {"hour": 7, "minute": 39}
